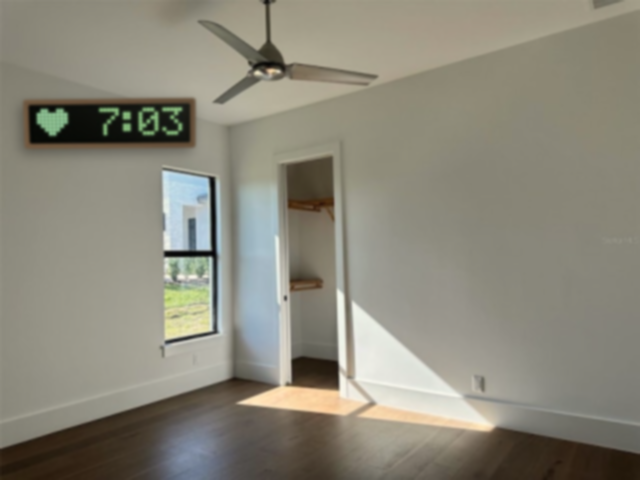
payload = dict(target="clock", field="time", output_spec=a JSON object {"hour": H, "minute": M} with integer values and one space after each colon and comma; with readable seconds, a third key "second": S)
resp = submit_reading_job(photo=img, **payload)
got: {"hour": 7, "minute": 3}
